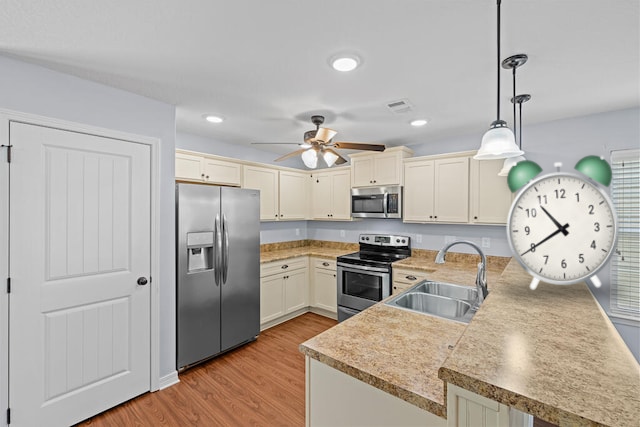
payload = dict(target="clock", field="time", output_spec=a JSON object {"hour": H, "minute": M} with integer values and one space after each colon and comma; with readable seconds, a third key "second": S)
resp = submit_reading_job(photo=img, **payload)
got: {"hour": 10, "minute": 40}
